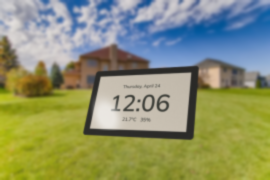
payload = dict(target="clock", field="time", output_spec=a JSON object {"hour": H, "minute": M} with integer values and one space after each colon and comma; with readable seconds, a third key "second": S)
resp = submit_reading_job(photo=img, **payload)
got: {"hour": 12, "minute": 6}
